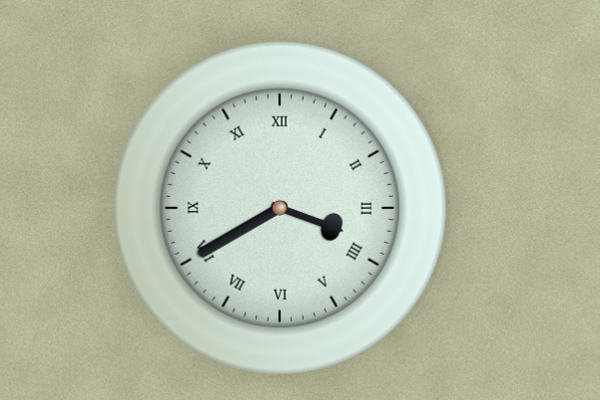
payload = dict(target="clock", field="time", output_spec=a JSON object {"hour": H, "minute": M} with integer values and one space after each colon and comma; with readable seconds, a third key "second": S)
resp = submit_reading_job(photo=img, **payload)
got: {"hour": 3, "minute": 40}
